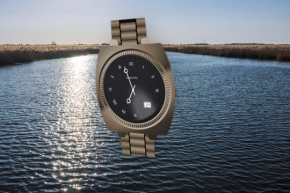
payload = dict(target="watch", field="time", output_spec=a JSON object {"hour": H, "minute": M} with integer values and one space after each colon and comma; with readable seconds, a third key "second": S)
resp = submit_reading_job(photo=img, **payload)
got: {"hour": 6, "minute": 57}
